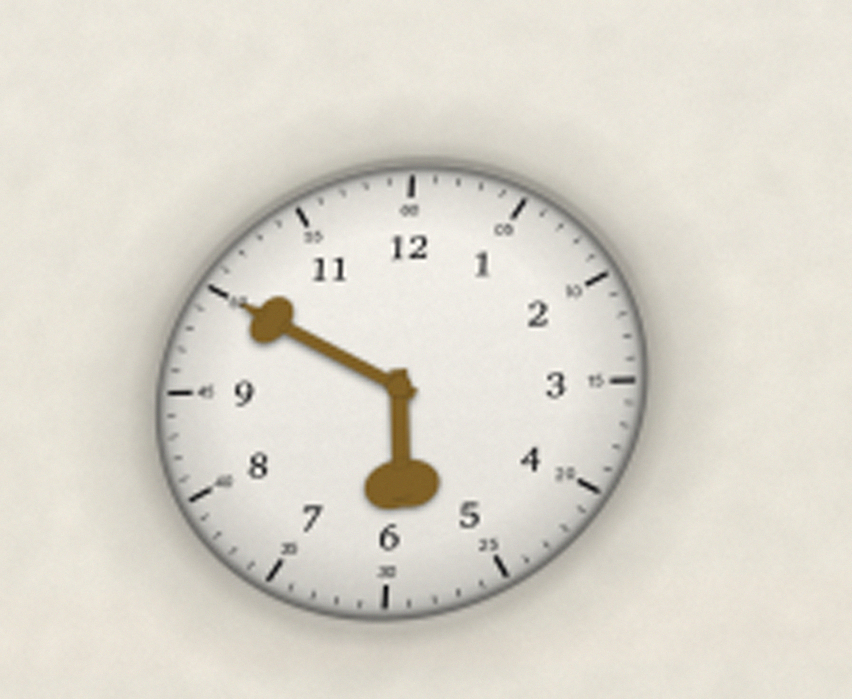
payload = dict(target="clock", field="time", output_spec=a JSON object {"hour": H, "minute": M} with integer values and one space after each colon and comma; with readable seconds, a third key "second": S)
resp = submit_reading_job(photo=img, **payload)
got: {"hour": 5, "minute": 50}
